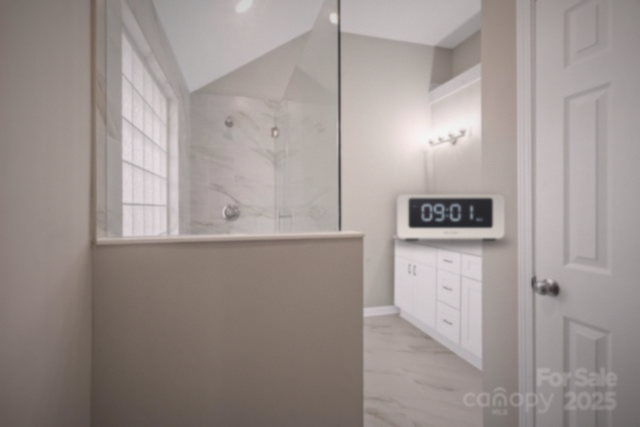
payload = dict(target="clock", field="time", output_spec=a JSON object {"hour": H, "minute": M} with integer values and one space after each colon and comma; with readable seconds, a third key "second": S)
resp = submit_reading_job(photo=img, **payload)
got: {"hour": 9, "minute": 1}
